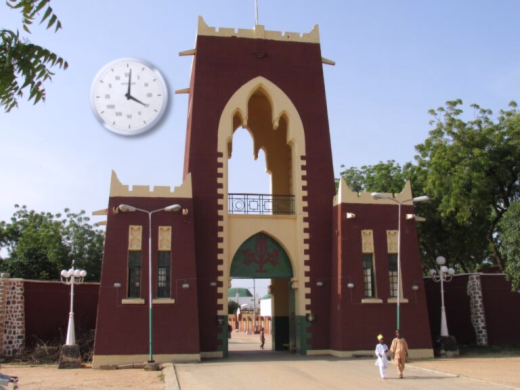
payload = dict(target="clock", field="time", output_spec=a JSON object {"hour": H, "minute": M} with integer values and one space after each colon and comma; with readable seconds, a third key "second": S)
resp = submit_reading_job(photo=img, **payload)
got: {"hour": 4, "minute": 1}
